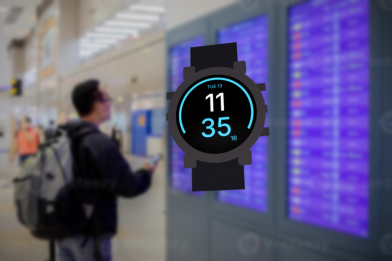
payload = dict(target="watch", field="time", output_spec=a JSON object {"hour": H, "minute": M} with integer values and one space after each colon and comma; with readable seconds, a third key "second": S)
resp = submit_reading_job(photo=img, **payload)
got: {"hour": 11, "minute": 35}
